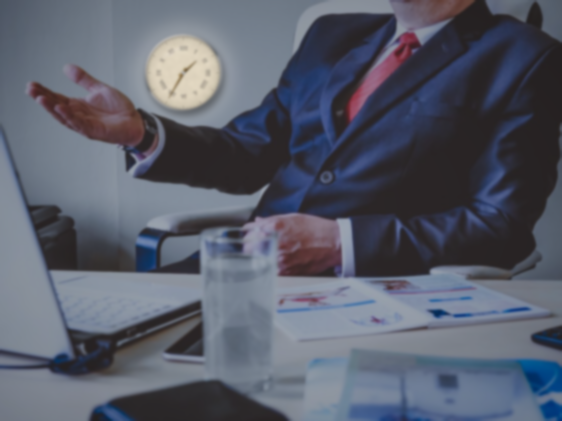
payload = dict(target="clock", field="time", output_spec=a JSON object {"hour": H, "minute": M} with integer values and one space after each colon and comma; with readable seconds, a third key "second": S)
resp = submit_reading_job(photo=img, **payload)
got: {"hour": 1, "minute": 35}
